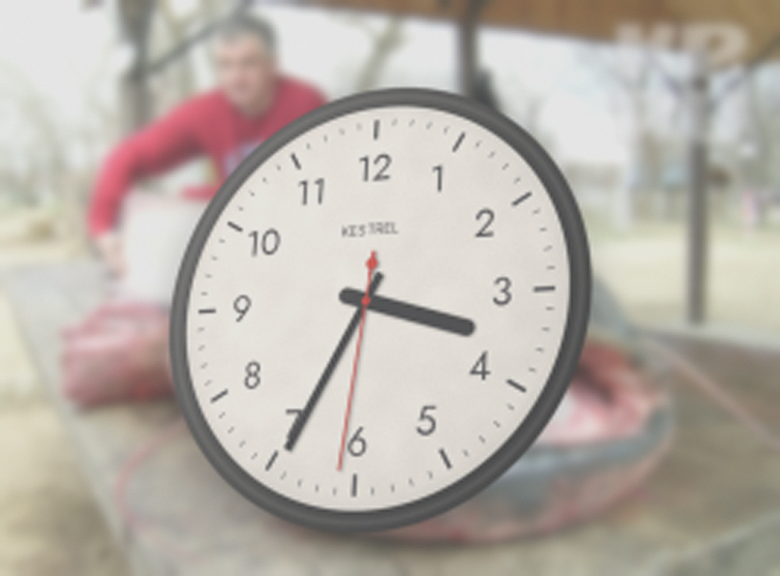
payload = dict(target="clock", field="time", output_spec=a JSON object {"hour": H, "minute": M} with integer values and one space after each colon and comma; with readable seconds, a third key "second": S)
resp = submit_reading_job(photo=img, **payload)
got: {"hour": 3, "minute": 34, "second": 31}
